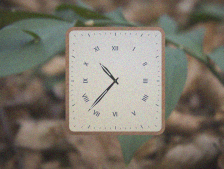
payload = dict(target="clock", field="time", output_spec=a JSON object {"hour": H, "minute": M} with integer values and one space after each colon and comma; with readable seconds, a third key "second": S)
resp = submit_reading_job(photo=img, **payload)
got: {"hour": 10, "minute": 37}
